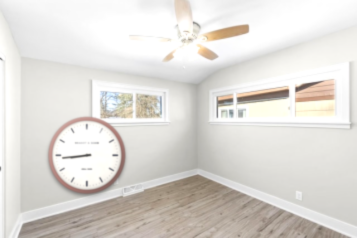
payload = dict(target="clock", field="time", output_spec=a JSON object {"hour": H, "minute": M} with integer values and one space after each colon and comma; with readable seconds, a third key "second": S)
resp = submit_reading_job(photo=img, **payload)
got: {"hour": 8, "minute": 44}
